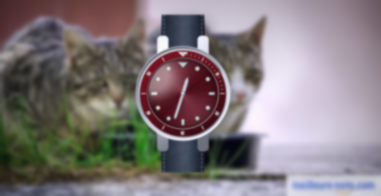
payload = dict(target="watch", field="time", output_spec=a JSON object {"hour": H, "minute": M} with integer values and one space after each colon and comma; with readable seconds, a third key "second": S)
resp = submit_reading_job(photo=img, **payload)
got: {"hour": 12, "minute": 33}
